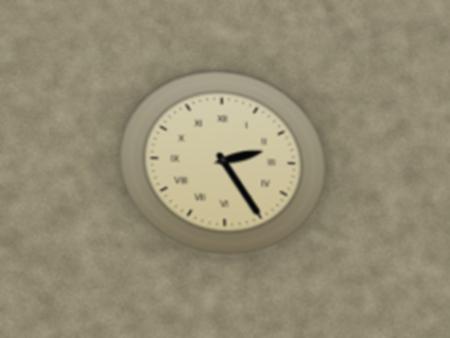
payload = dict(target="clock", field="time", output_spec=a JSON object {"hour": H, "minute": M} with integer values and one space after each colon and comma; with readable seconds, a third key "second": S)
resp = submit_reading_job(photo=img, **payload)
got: {"hour": 2, "minute": 25}
